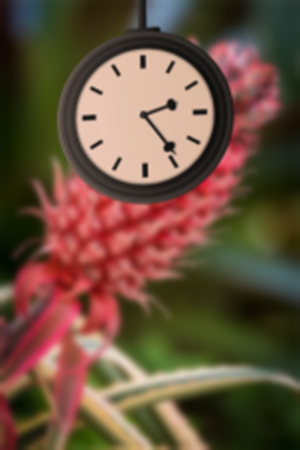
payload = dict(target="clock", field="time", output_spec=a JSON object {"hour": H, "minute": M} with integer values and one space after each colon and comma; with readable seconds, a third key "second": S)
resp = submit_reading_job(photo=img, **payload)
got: {"hour": 2, "minute": 24}
